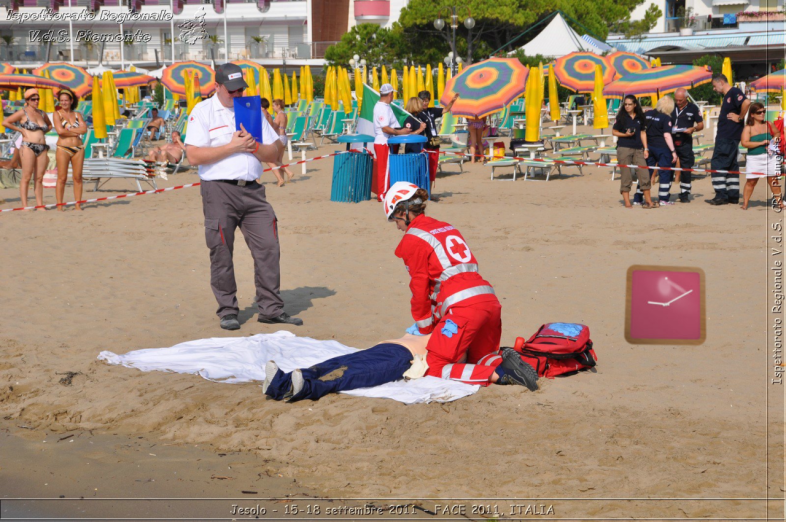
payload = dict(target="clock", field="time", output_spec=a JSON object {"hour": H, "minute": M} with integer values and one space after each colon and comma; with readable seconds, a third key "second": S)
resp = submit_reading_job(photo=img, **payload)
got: {"hour": 9, "minute": 10}
